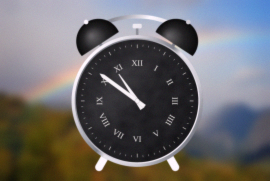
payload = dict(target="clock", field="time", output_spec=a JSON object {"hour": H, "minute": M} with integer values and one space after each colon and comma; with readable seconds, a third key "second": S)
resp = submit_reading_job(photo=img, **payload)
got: {"hour": 10, "minute": 51}
